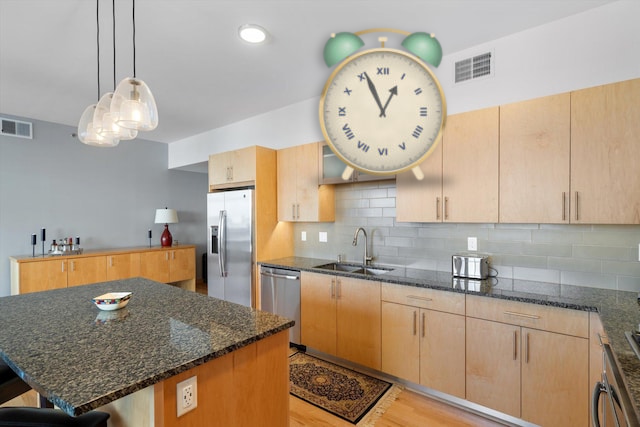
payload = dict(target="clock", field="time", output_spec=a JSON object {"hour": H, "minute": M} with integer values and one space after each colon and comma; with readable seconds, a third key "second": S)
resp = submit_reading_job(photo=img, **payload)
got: {"hour": 12, "minute": 56}
